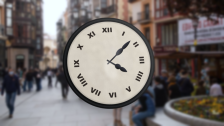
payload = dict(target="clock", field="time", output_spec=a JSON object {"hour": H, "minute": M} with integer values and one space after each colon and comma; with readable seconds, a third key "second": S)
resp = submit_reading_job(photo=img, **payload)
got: {"hour": 4, "minute": 8}
